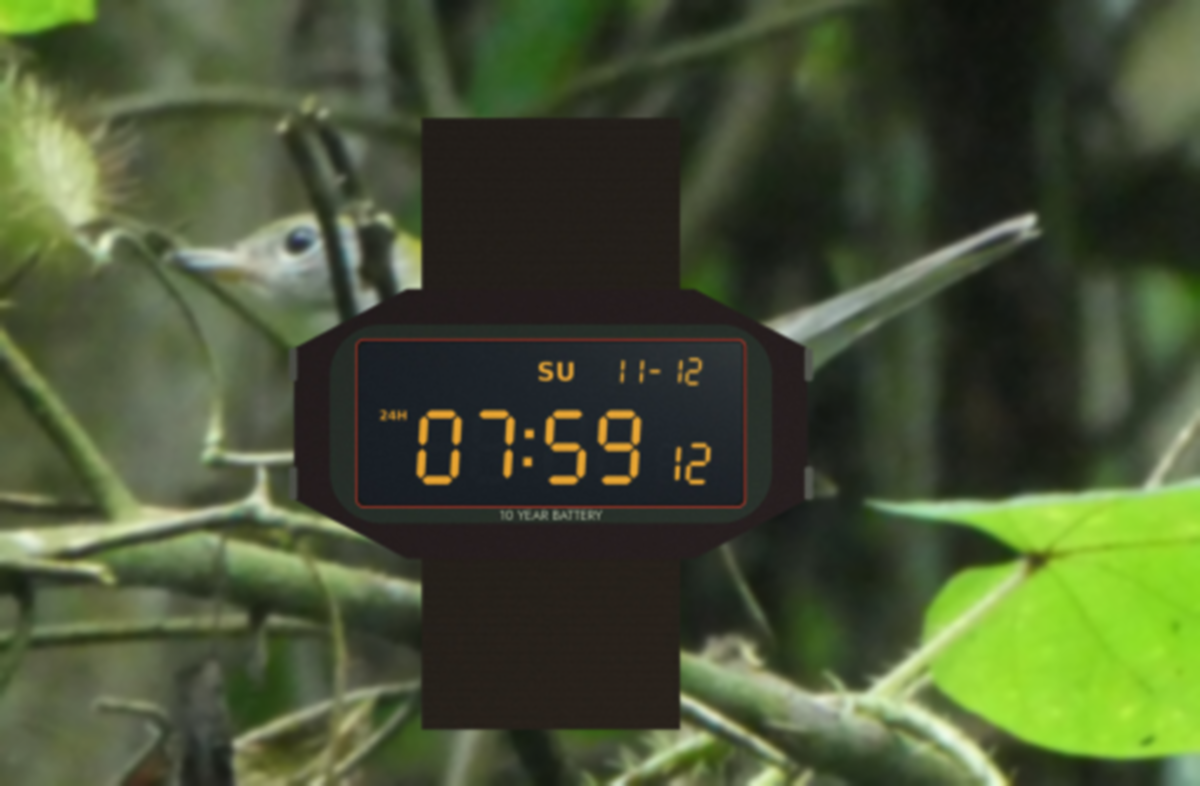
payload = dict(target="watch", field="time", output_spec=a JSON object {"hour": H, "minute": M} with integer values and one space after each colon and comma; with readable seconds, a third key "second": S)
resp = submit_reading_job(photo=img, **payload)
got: {"hour": 7, "minute": 59, "second": 12}
